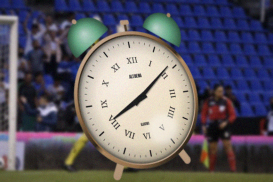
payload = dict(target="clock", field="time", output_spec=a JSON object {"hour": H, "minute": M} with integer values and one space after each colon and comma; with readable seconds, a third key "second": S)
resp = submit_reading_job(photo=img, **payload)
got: {"hour": 8, "minute": 9}
